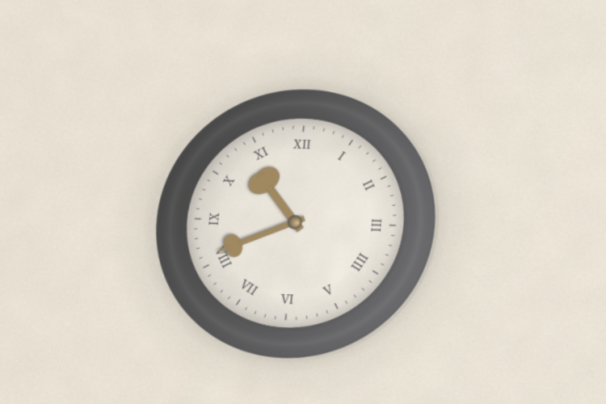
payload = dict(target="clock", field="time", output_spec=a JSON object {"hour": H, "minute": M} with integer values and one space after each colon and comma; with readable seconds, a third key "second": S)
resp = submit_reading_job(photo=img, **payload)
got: {"hour": 10, "minute": 41}
